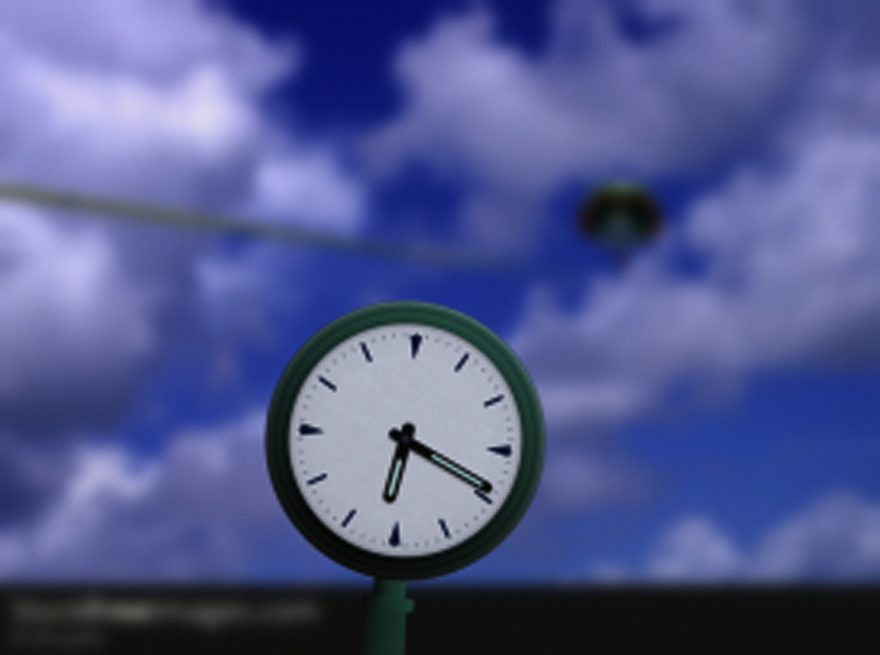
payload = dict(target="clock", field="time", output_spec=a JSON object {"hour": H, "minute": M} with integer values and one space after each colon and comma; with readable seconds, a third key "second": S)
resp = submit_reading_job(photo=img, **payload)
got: {"hour": 6, "minute": 19}
